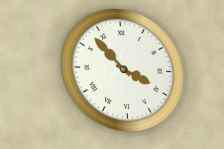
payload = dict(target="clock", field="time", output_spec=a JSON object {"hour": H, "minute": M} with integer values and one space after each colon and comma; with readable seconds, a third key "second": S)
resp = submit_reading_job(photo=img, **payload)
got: {"hour": 3, "minute": 53}
